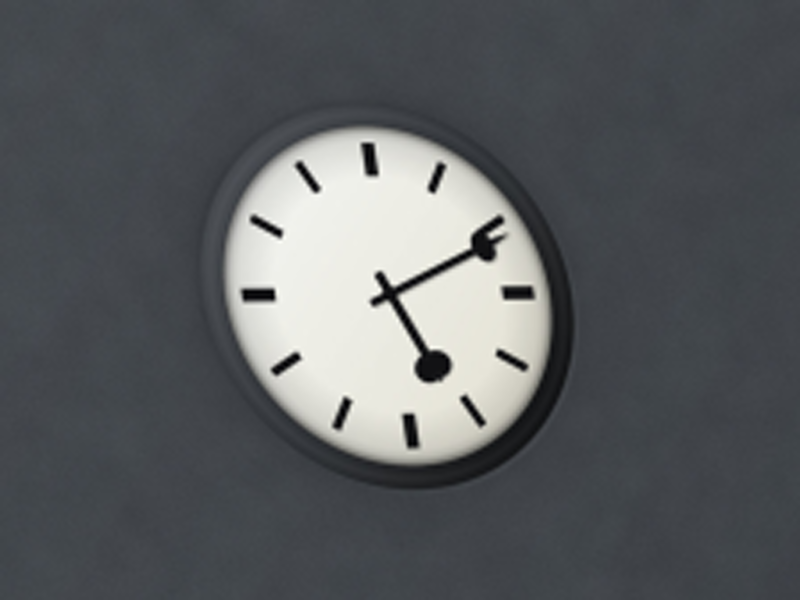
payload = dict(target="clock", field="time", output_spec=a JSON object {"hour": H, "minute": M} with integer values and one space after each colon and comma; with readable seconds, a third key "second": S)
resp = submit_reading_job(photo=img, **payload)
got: {"hour": 5, "minute": 11}
